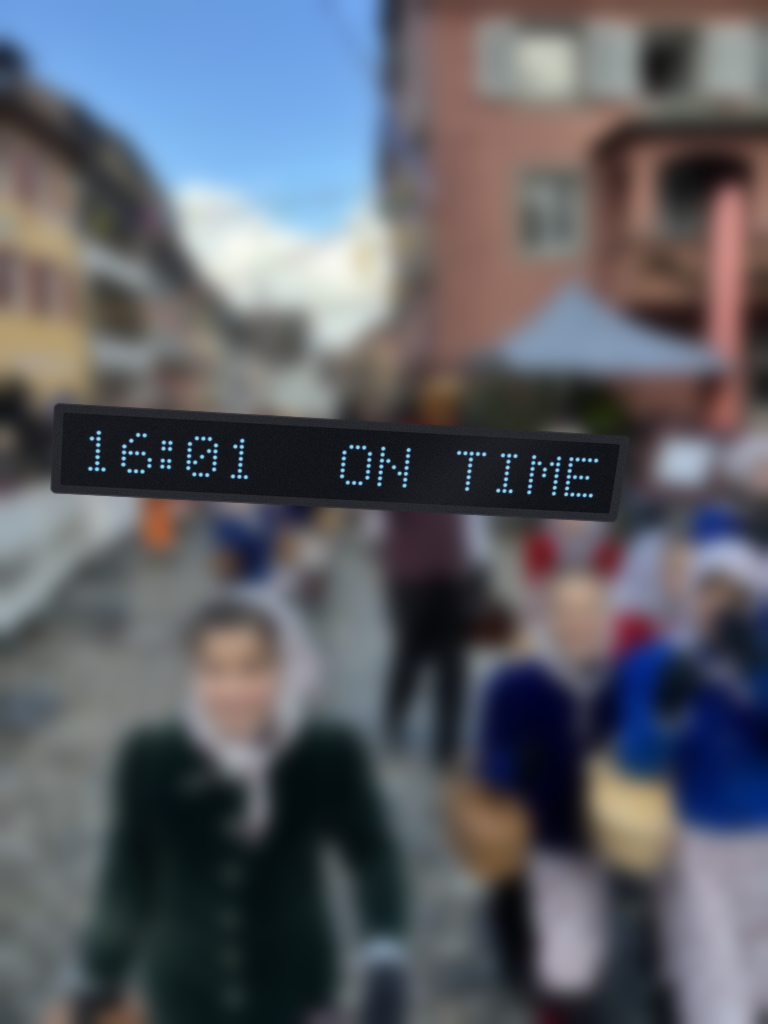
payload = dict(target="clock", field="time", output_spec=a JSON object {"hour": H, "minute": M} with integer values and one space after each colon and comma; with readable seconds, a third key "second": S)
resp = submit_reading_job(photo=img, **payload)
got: {"hour": 16, "minute": 1}
